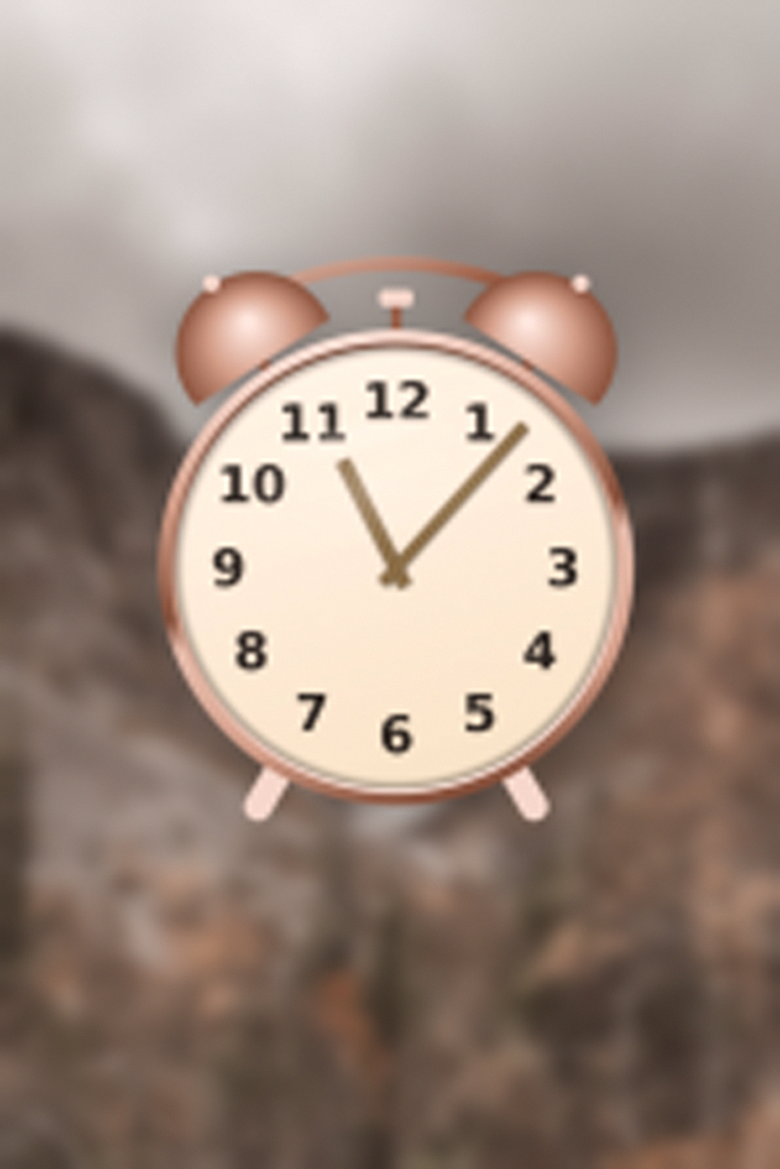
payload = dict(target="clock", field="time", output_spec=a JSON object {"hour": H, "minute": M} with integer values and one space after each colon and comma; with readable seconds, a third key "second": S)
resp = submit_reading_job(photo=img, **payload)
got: {"hour": 11, "minute": 7}
